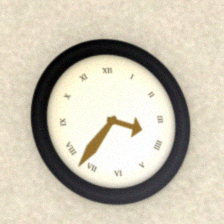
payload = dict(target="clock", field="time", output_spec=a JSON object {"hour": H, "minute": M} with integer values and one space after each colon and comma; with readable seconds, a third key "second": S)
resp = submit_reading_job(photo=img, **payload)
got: {"hour": 3, "minute": 37}
